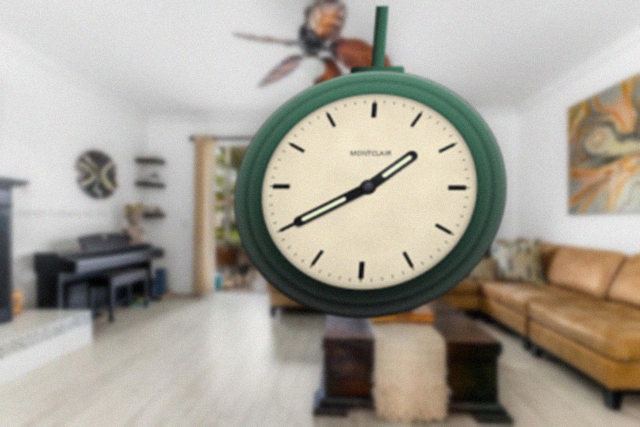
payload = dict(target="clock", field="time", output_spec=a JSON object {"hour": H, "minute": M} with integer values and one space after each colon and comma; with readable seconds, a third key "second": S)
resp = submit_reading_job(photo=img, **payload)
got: {"hour": 1, "minute": 40}
